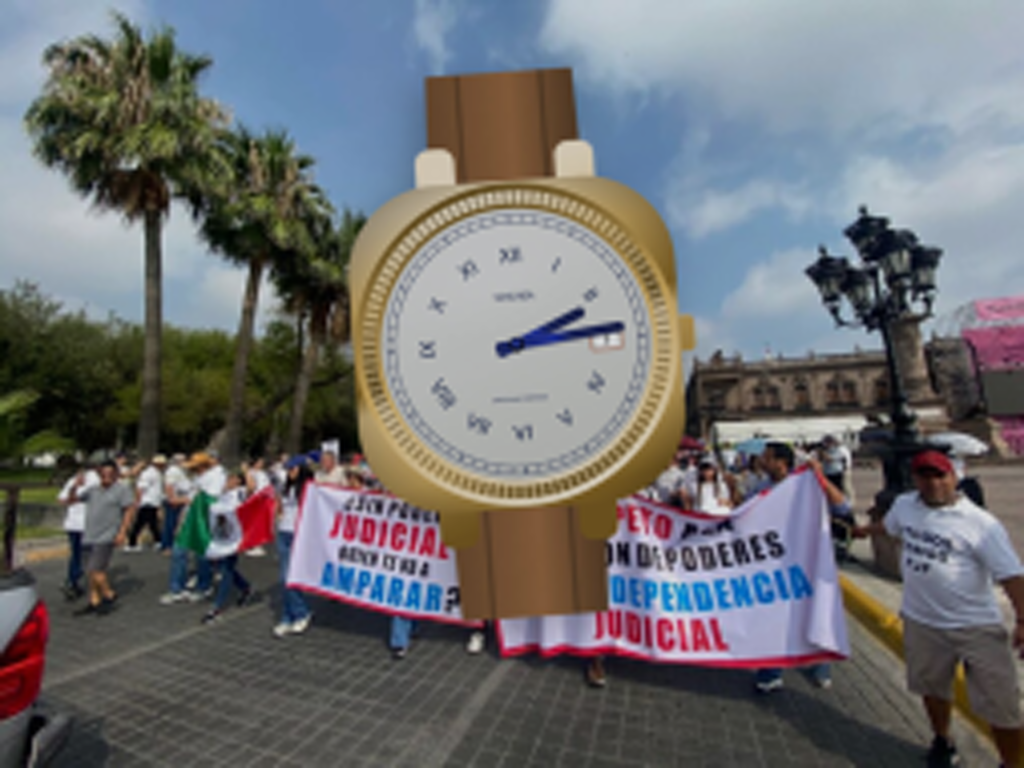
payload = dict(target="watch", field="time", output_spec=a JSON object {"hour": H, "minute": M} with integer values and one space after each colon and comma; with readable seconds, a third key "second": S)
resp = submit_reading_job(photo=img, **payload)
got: {"hour": 2, "minute": 14}
